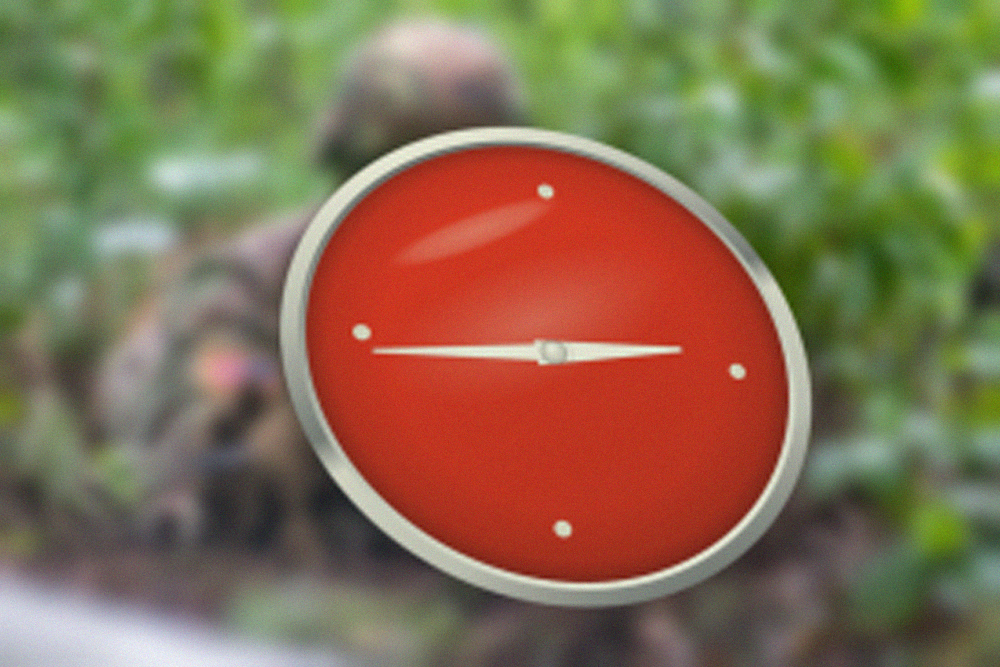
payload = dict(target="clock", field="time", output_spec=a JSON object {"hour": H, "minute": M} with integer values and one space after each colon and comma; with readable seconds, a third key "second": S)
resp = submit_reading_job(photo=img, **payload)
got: {"hour": 2, "minute": 44}
